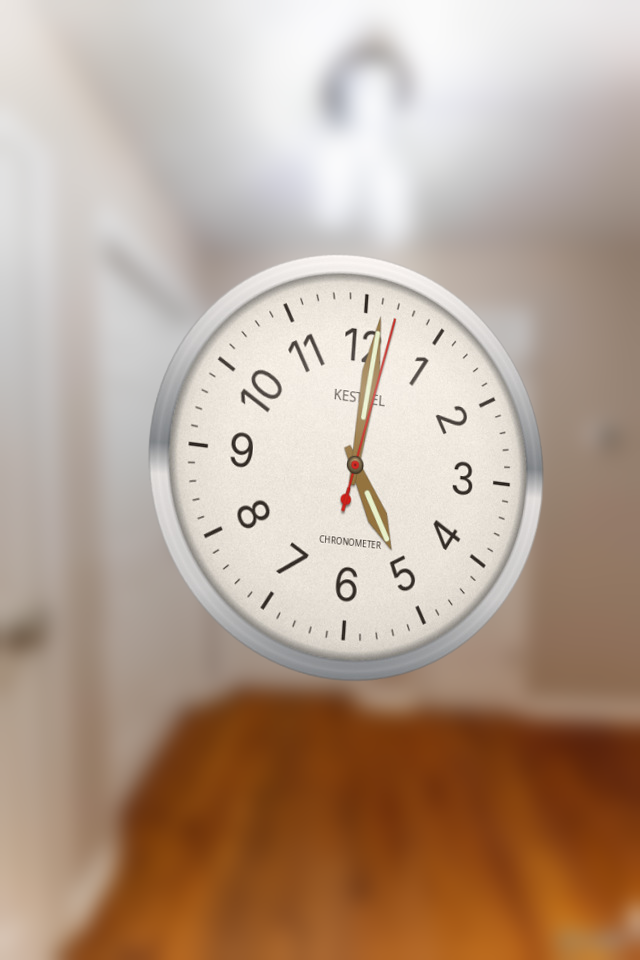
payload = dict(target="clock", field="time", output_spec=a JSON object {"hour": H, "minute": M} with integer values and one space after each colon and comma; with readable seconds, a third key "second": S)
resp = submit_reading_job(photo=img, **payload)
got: {"hour": 5, "minute": 1, "second": 2}
